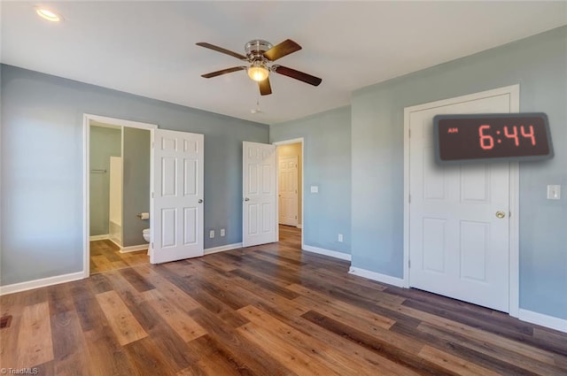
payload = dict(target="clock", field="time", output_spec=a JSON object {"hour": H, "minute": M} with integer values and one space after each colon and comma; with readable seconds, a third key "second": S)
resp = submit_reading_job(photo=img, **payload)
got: {"hour": 6, "minute": 44}
